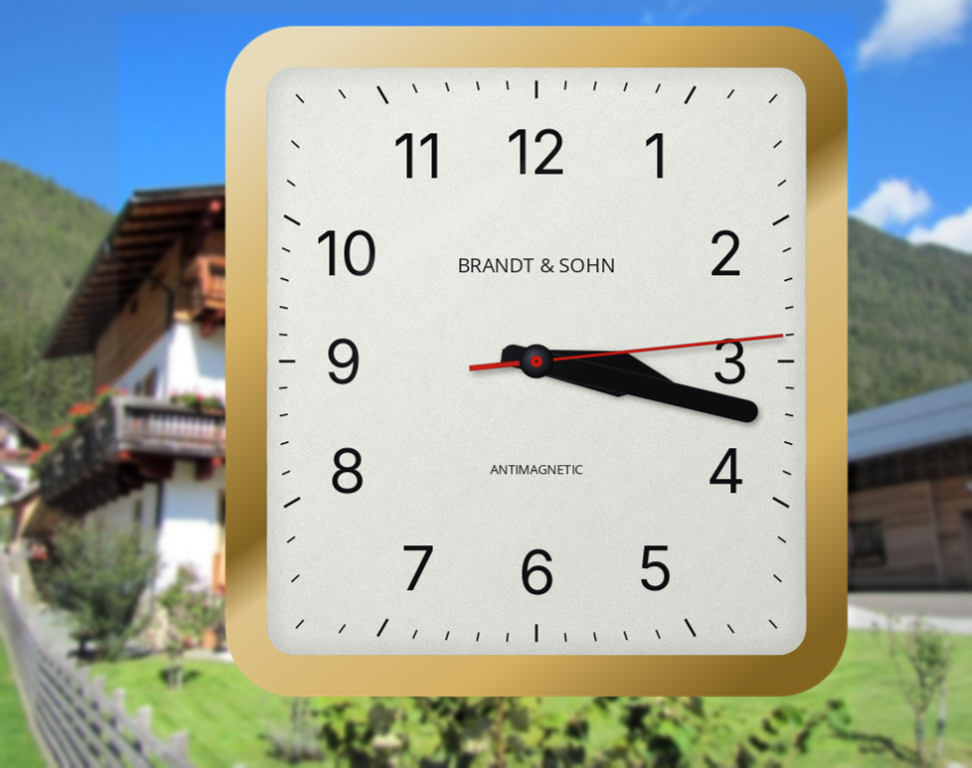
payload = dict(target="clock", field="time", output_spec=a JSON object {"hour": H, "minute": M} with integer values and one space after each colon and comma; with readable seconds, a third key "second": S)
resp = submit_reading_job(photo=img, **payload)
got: {"hour": 3, "minute": 17, "second": 14}
